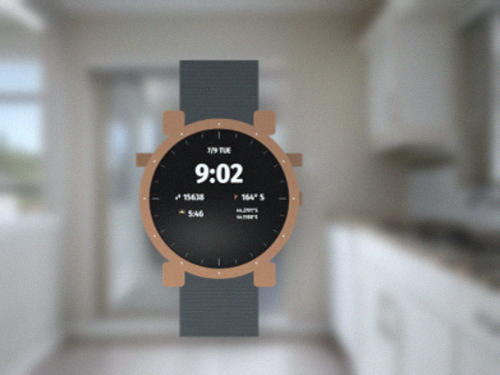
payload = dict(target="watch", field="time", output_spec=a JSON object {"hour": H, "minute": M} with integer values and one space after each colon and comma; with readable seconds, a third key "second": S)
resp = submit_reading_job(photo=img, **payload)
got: {"hour": 9, "minute": 2}
